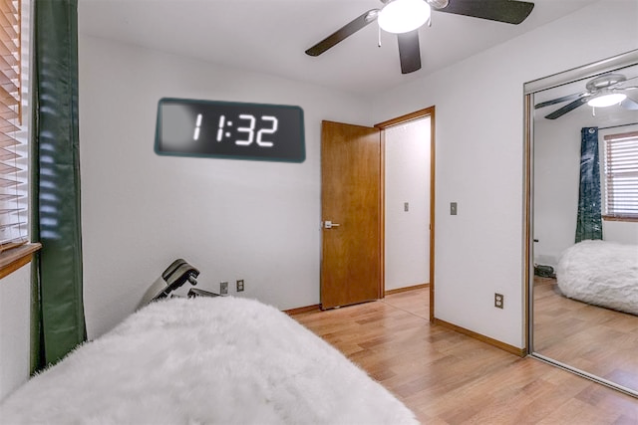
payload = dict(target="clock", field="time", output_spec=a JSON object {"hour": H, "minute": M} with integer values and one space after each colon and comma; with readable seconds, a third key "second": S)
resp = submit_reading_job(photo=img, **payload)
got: {"hour": 11, "minute": 32}
